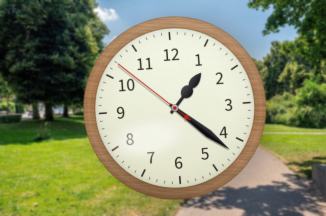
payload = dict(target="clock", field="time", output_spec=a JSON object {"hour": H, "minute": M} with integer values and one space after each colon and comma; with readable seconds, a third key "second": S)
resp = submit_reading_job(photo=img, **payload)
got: {"hour": 1, "minute": 21, "second": 52}
